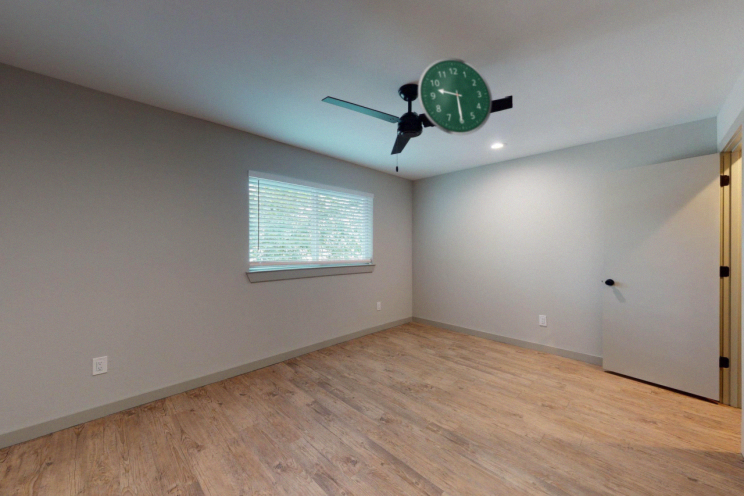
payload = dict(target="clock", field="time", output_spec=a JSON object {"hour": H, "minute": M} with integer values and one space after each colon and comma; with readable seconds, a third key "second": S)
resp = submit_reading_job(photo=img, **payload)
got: {"hour": 9, "minute": 30}
